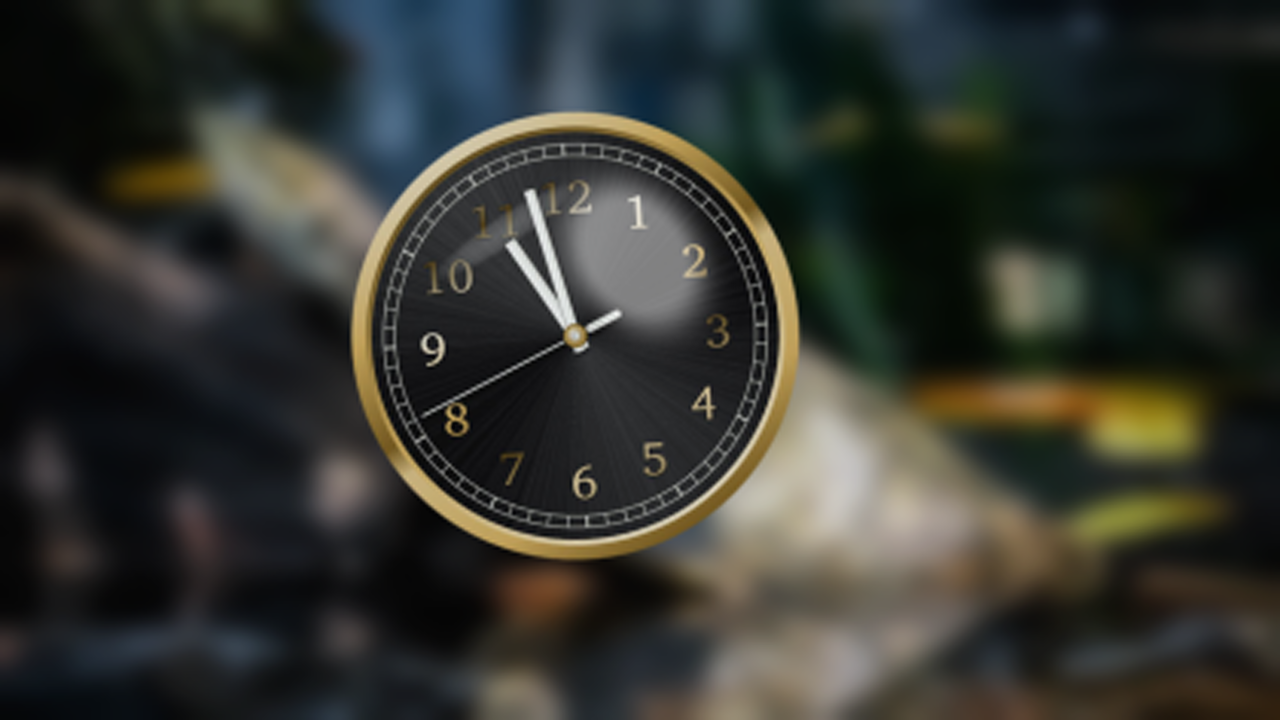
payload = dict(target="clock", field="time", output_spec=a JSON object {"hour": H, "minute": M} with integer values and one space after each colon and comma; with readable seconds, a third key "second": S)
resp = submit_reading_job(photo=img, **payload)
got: {"hour": 10, "minute": 57, "second": 41}
